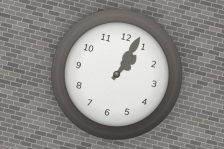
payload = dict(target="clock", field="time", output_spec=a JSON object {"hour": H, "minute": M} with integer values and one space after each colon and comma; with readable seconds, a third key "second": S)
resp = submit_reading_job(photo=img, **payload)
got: {"hour": 1, "minute": 3}
